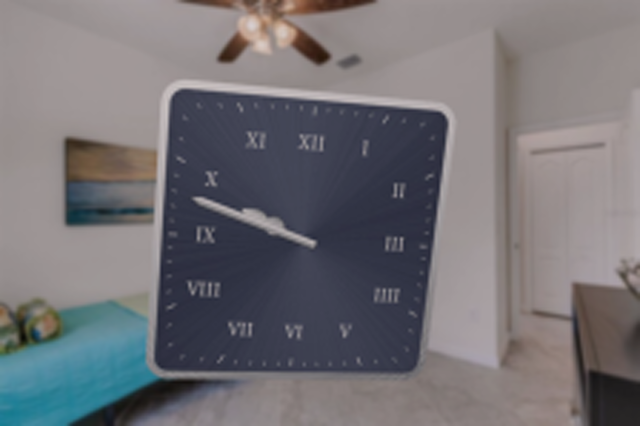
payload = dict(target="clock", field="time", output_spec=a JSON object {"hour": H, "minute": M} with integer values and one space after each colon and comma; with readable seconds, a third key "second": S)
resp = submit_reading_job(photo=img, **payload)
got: {"hour": 9, "minute": 48}
